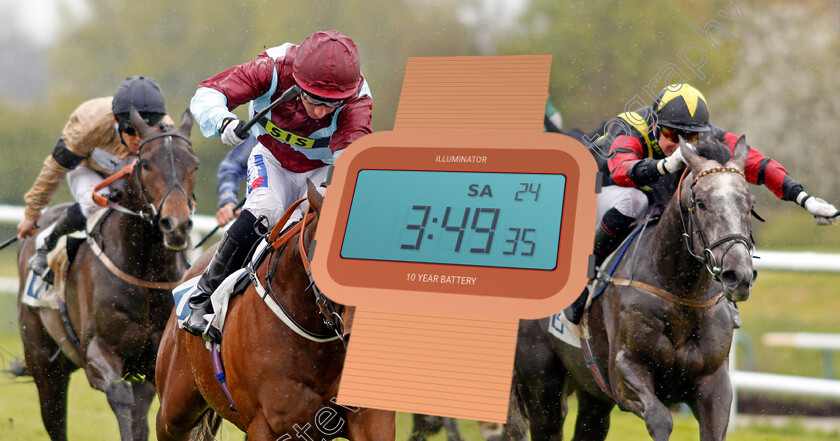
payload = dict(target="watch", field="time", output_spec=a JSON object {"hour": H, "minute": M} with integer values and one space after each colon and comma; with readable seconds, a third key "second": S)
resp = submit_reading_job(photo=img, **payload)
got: {"hour": 3, "minute": 49, "second": 35}
